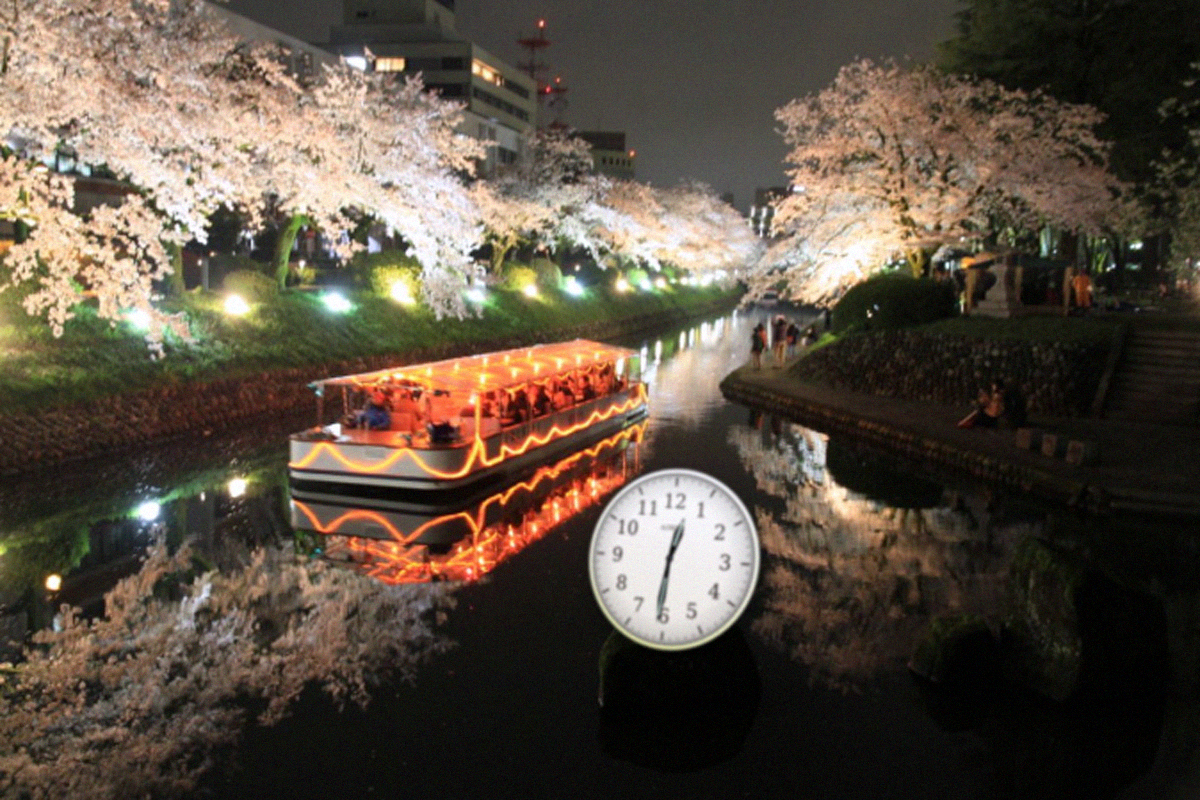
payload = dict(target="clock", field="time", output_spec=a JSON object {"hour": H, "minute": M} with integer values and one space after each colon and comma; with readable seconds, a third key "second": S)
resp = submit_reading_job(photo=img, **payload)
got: {"hour": 12, "minute": 31}
